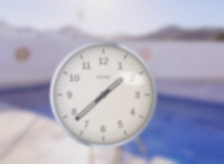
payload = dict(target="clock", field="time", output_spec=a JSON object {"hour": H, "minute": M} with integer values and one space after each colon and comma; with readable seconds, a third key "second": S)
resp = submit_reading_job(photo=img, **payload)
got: {"hour": 1, "minute": 38}
